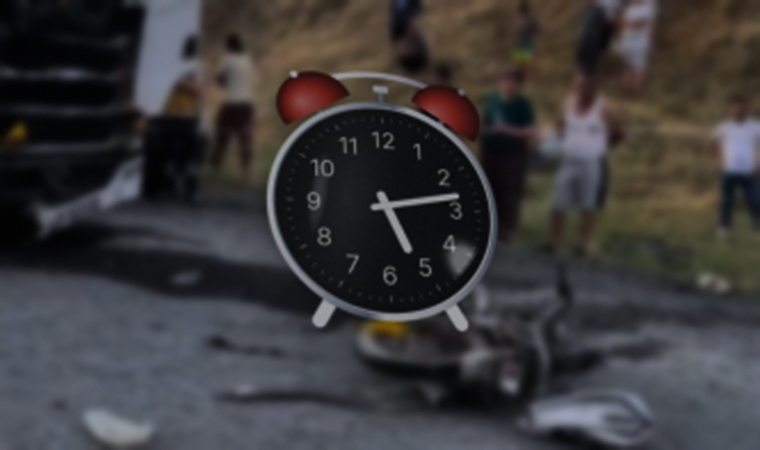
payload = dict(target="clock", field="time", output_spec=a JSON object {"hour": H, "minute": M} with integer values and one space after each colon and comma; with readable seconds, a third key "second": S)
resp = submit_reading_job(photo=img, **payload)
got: {"hour": 5, "minute": 13}
